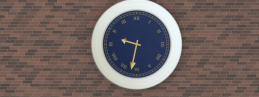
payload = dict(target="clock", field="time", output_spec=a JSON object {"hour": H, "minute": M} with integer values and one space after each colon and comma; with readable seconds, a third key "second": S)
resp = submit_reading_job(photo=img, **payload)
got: {"hour": 9, "minute": 32}
